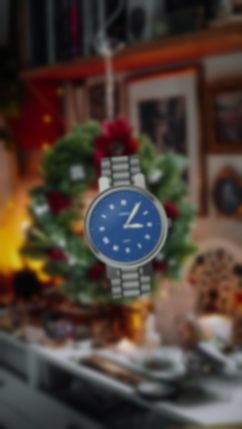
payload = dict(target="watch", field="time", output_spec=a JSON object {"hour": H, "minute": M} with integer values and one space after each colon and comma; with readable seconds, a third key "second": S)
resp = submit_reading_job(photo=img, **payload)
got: {"hour": 3, "minute": 6}
